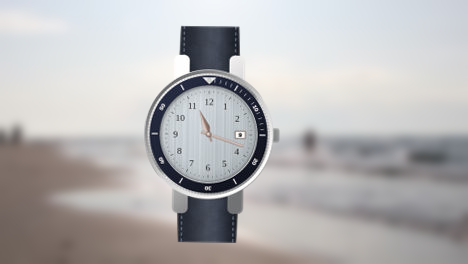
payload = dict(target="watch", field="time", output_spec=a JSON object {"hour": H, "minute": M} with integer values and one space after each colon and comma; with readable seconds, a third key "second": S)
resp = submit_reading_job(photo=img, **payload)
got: {"hour": 11, "minute": 18}
